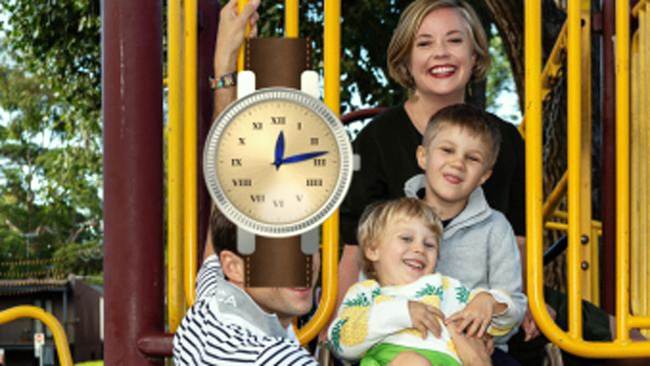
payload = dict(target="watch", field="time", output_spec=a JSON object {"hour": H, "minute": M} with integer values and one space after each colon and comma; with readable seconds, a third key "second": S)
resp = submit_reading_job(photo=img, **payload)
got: {"hour": 12, "minute": 13}
